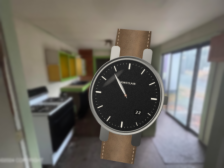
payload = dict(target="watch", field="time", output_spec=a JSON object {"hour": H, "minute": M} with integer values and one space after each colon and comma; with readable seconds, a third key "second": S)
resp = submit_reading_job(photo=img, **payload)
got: {"hour": 10, "minute": 54}
